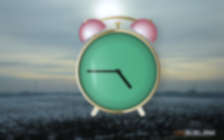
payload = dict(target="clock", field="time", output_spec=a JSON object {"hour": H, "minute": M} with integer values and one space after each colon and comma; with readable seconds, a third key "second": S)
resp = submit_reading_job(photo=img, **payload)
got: {"hour": 4, "minute": 45}
